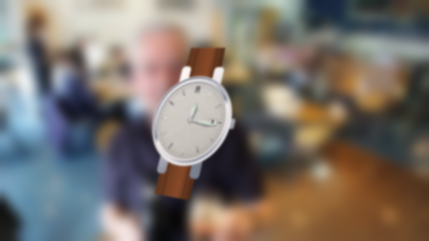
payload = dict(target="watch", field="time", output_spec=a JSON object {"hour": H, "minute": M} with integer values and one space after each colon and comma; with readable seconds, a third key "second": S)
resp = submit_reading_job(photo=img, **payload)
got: {"hour": 12, "minute": 16}
